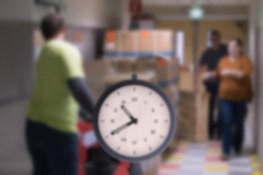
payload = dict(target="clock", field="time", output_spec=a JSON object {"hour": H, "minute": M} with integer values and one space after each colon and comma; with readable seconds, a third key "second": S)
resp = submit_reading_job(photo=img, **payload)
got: {"hour": 10, "minute": 40}
